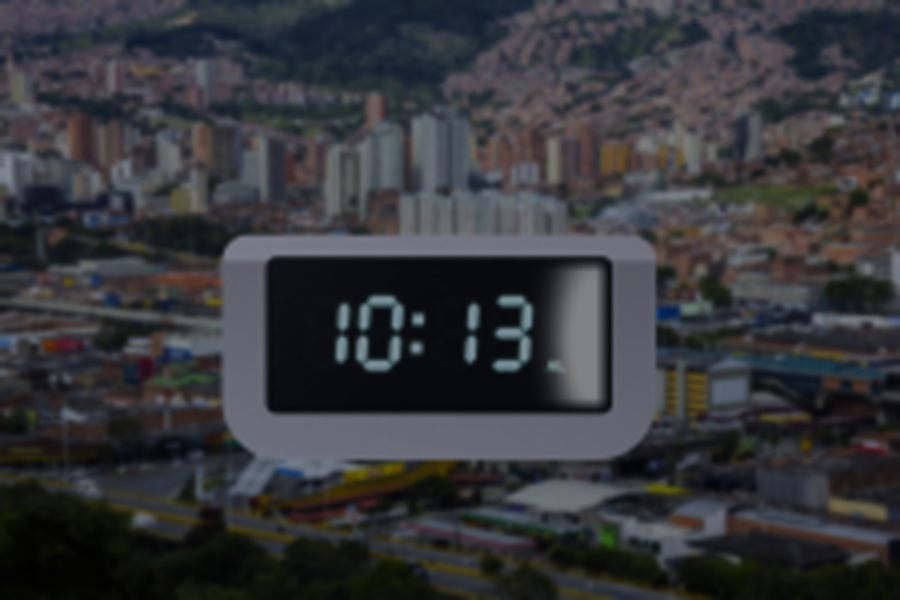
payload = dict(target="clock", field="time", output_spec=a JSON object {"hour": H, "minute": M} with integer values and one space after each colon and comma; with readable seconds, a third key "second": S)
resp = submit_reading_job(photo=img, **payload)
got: {"hour": 10, "minute": 13}
